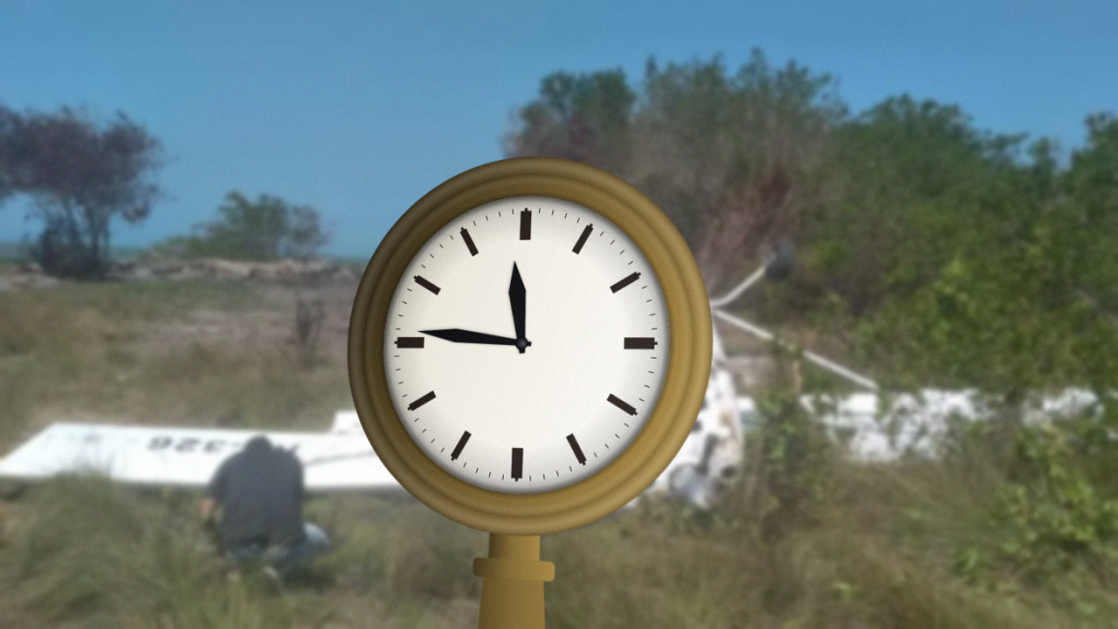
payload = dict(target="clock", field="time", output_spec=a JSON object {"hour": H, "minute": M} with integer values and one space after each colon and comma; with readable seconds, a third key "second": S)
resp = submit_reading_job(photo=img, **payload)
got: {"hour": 11, "minute": 46}
